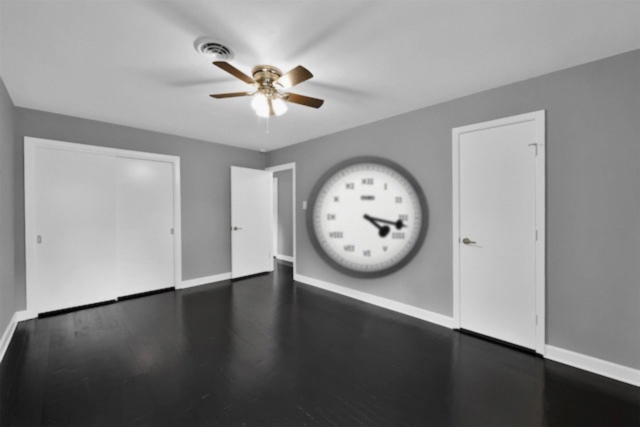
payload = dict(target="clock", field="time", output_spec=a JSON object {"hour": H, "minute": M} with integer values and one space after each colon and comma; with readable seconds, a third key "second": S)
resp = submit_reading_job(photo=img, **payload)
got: {"hour": 4, "minute": 17}
